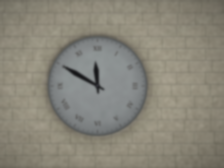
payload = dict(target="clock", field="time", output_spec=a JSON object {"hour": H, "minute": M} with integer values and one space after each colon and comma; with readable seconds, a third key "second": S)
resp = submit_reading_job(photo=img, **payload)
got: {"hour": 11, "minute": 50}
